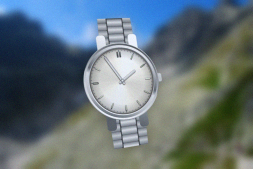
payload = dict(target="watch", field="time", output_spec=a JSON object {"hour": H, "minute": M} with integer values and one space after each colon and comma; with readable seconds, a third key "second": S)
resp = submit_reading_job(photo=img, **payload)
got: {"hour": 1, "minute": 55}
